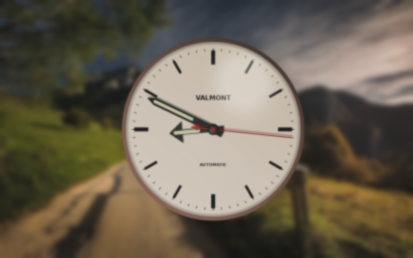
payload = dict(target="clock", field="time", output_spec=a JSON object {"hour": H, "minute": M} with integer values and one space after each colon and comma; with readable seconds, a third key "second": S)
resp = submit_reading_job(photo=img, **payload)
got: {"hour": 8, "minute": 49, "second": 16}
